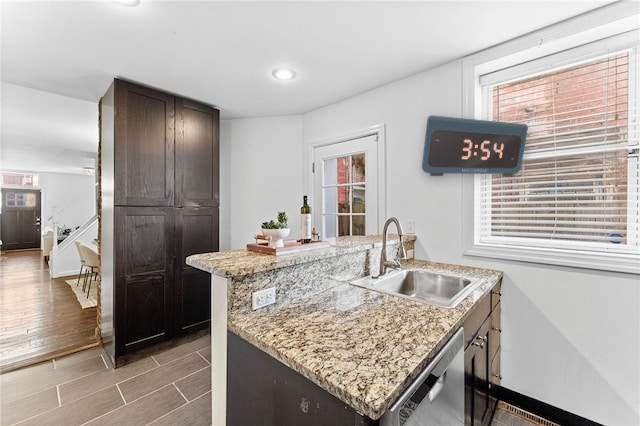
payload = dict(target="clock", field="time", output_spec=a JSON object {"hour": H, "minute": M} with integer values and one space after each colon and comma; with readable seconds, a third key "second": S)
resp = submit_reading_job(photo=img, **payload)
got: {"hour": 3, "minute": 54}
